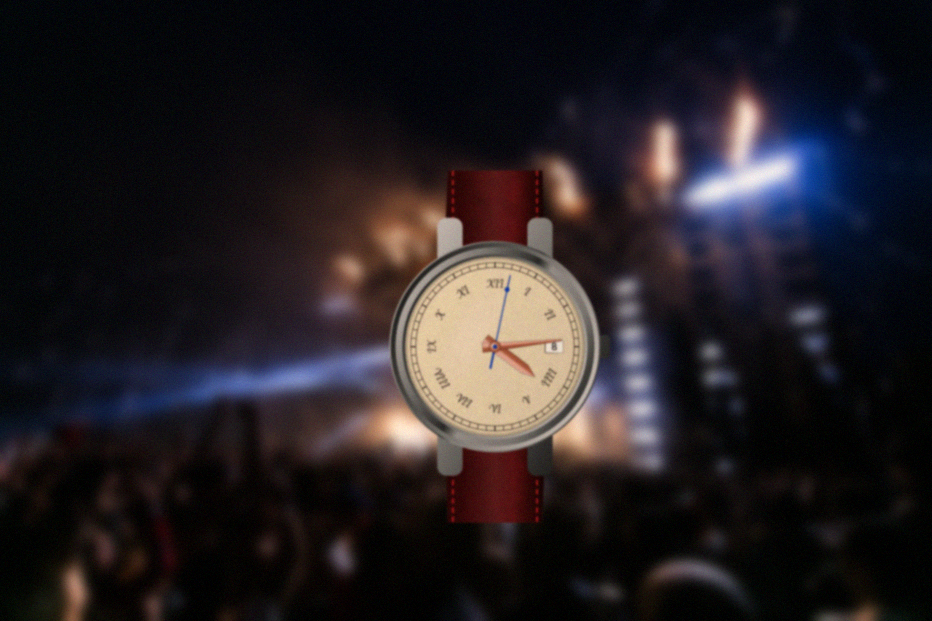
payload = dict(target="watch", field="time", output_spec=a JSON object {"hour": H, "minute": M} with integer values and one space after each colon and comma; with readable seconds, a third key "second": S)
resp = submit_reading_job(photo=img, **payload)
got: {"hour": 4, "minute": 14, "second": 2}
